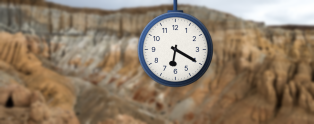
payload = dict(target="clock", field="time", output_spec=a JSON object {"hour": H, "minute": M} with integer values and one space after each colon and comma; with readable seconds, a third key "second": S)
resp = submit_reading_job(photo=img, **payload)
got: {"hour": 6, "minute": 20}
